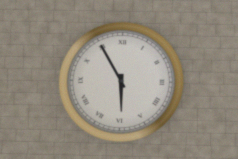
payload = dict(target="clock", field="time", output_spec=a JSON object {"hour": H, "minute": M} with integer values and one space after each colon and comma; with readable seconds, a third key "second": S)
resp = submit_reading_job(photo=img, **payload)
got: {"hour": 5, "minute": 55}
